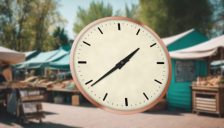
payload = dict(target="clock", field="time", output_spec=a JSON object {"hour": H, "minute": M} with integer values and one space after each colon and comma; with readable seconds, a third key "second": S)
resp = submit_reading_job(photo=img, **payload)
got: {"hour": 1, "minute": 39}
